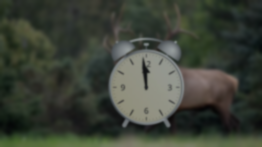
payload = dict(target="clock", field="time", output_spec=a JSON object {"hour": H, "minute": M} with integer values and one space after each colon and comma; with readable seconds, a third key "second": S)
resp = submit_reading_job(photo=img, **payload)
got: {"hour": 11, "minute": 59}
